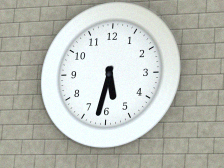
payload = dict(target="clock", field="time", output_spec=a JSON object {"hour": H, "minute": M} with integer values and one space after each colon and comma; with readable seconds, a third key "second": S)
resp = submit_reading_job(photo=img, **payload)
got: {"hour": 5, "minute": 32}
